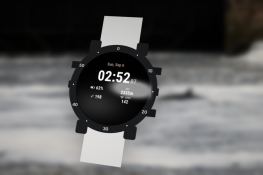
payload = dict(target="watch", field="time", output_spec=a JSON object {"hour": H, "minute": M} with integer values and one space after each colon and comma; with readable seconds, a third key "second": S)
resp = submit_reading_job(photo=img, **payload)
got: {"hour": 2, "minute": 52}
